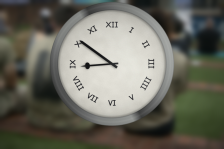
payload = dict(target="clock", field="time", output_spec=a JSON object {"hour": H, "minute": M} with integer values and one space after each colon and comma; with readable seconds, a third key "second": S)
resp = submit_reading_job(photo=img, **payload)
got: {"hour": 8, "minute": 51}
